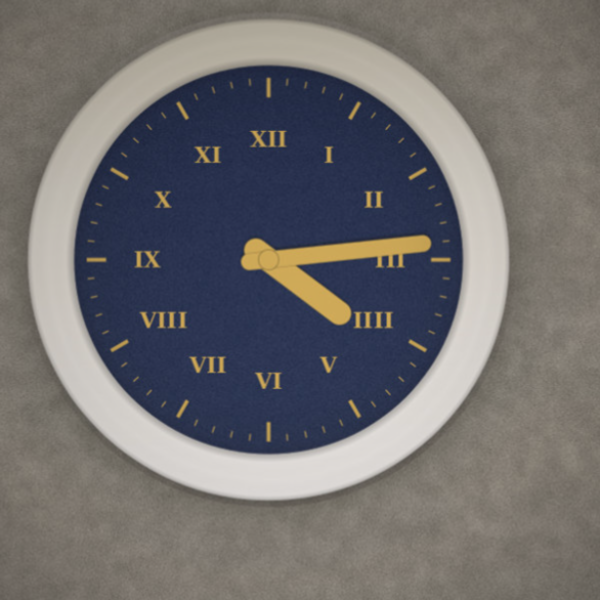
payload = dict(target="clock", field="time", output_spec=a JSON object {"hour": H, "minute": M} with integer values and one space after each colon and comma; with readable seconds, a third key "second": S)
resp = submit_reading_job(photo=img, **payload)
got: {"hour": 4, "minute": 14}
